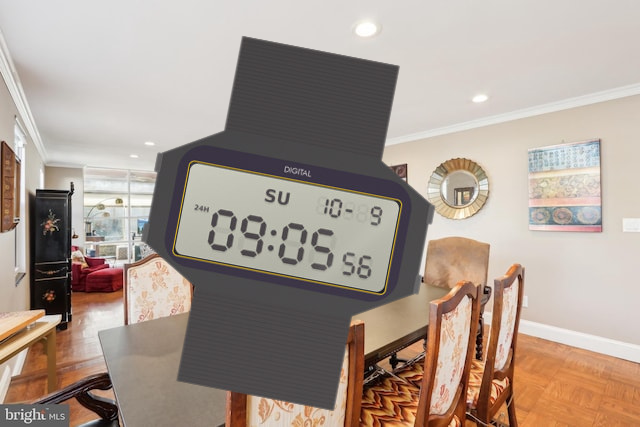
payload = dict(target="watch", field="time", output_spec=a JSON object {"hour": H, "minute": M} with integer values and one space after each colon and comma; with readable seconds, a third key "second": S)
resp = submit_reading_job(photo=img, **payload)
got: {"hour": 9, "minute": 5, "second": 56}
